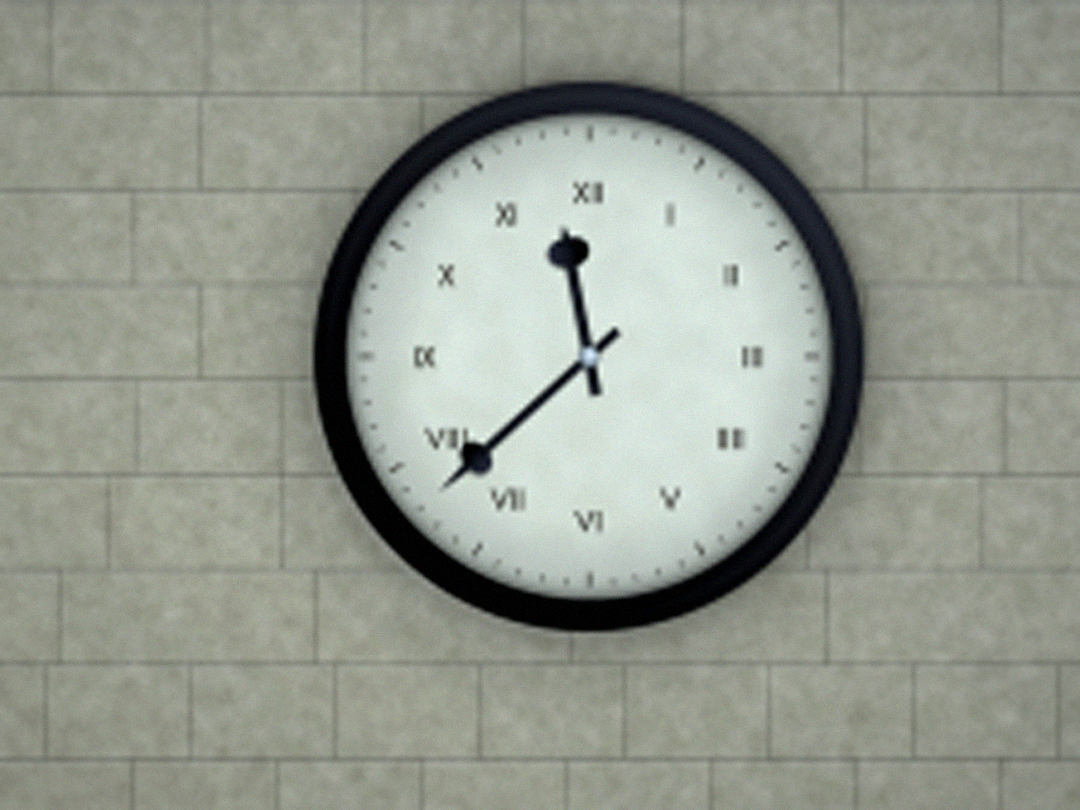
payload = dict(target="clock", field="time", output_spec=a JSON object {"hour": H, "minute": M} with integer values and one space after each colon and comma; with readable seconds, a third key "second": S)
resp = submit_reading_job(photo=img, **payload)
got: {"hour": 11, "minute": 38}
